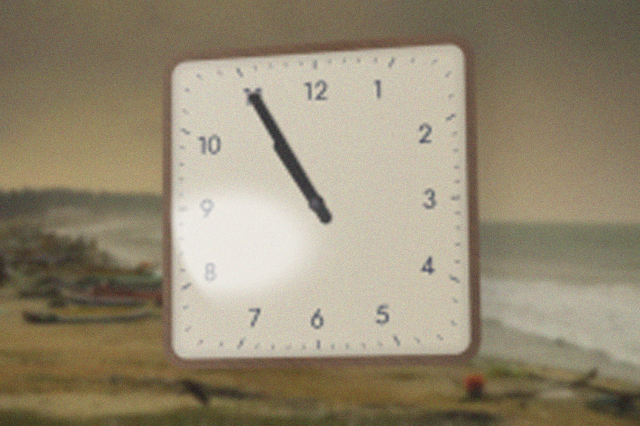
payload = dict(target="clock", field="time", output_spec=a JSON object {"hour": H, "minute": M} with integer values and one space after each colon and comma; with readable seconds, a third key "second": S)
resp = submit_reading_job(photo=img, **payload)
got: {"hour": 10, "minute": 55}
